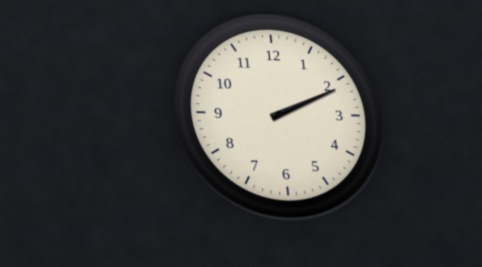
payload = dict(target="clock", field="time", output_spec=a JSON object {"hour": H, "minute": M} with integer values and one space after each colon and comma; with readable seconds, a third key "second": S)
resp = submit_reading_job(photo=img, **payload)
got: {"hour": 2, "minute": 11}
